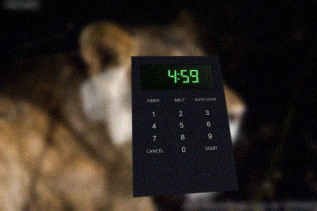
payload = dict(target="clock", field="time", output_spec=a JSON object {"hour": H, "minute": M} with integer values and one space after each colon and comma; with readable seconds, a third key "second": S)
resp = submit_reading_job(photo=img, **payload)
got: {"hour": 4, "minute": 59}
